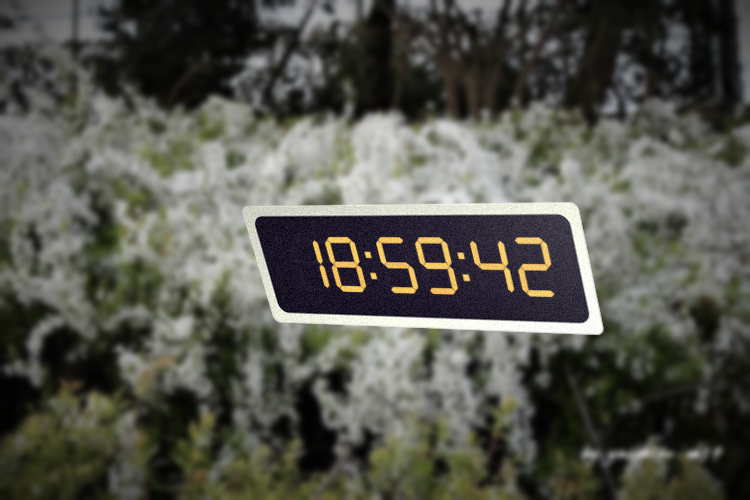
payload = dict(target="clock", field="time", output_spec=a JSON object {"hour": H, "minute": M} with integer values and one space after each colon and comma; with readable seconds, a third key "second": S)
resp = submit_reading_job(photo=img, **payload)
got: {"hour": 18, "minute": 59, "second": 42}
